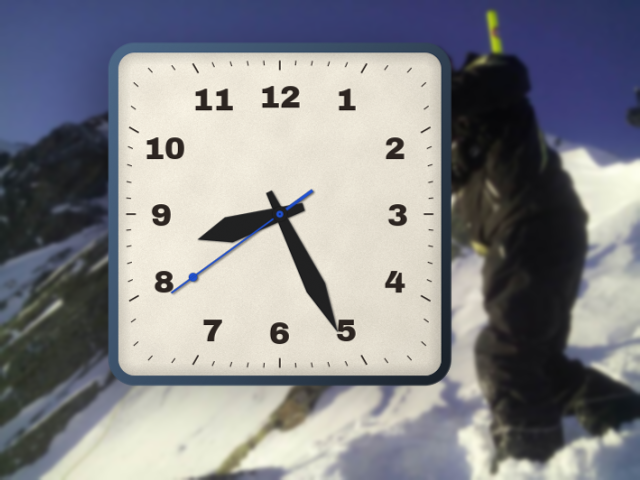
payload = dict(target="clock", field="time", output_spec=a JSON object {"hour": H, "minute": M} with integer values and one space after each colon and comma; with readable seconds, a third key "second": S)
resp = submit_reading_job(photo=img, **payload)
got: {"hour": 8, "minute": 25, "second": 39}
